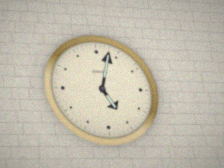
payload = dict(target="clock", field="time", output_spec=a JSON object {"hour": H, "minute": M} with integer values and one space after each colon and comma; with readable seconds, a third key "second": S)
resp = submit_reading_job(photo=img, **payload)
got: {"hour": 5, "minute": 3}
